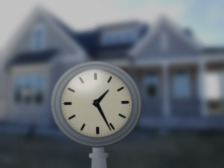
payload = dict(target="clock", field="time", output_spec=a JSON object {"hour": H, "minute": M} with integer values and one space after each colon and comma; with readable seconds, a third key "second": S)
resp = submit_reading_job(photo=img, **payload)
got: {"hour": 1, "minute": 26}
